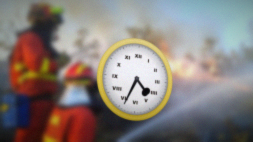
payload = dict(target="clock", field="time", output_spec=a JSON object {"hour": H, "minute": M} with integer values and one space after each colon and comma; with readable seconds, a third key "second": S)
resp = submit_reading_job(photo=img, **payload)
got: {"hour": 4, "minute": 34}
